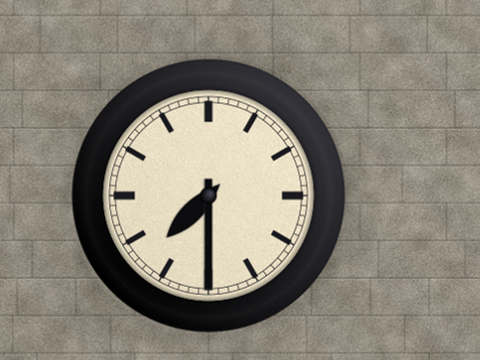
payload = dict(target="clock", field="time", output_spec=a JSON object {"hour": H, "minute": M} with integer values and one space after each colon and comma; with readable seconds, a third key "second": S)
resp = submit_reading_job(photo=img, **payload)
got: {"hour": 7, "minute": 30}
